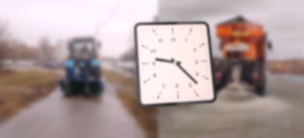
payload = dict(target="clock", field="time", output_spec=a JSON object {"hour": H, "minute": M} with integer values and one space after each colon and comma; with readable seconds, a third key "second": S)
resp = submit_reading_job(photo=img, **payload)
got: {"hour": 9, "minute": 23}
